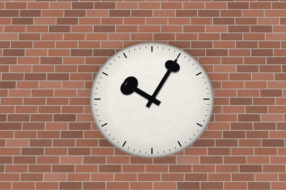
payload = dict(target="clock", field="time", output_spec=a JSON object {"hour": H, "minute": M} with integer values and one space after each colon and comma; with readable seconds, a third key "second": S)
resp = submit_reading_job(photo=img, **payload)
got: {"hour": 10, "minute": 5}
